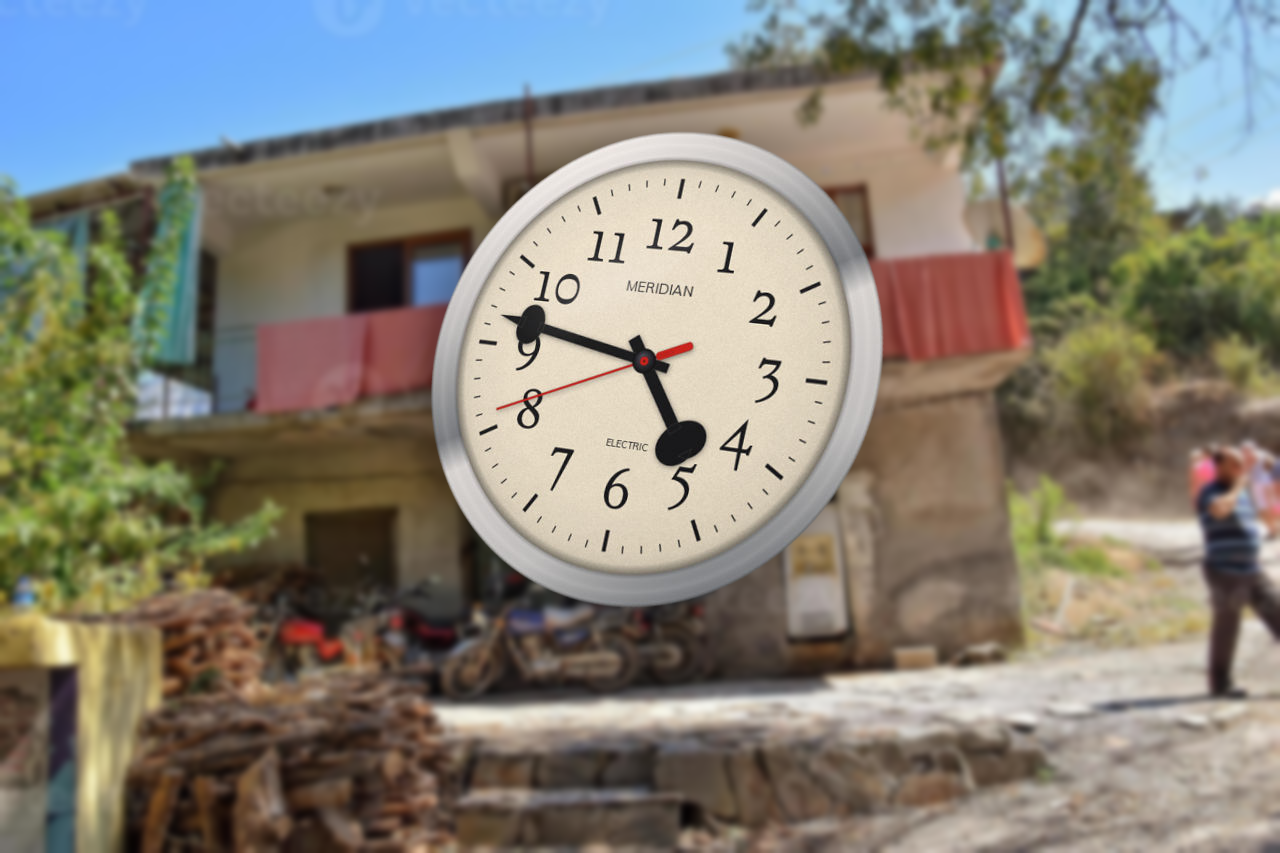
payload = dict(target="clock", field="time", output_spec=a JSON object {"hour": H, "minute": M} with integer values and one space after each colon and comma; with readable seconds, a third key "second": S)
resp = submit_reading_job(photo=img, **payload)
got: {"hour": 4, "minute": 46, "second": 41}
